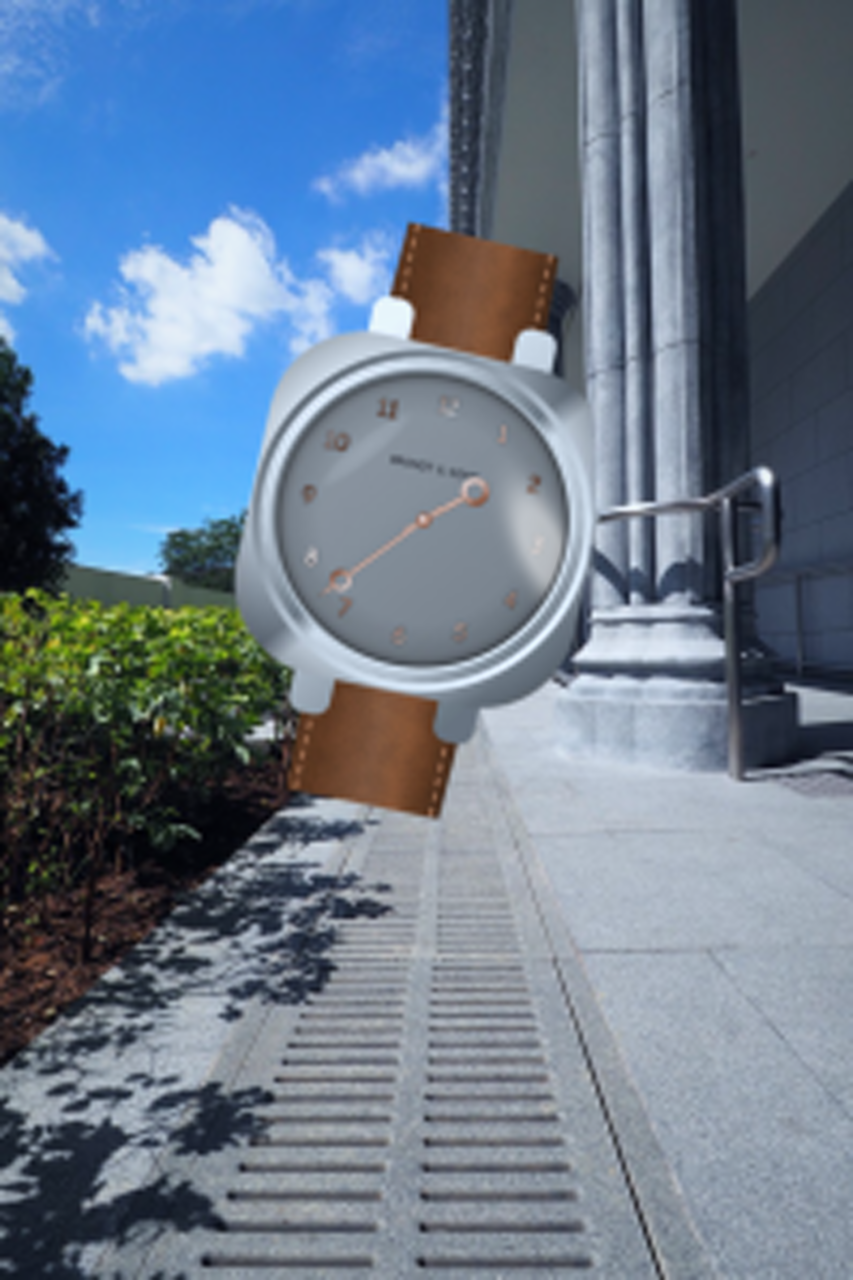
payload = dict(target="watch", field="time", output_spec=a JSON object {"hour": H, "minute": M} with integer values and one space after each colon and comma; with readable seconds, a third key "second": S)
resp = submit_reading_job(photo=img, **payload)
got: {"hour": 1, "minute": 37}
